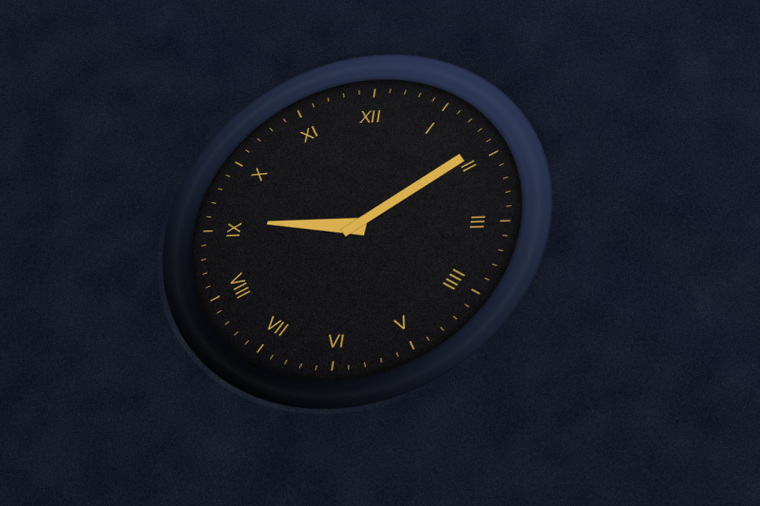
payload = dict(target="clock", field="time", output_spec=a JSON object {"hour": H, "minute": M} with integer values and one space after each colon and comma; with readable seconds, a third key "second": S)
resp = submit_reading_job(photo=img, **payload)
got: {"hour": 9, "minute": 9}
